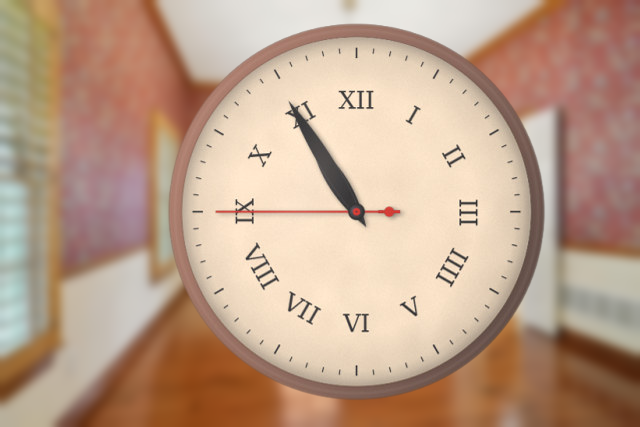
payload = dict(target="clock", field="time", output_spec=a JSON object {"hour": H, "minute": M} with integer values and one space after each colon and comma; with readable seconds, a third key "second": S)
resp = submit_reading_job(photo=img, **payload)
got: {"hour": 10, "minute": 54, "second": 45}
